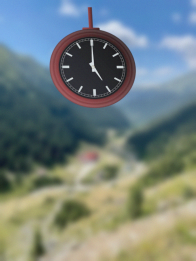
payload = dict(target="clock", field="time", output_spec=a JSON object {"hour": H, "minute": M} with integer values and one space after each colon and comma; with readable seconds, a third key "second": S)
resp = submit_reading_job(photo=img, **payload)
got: {"hour": 5, "minute": 0}
